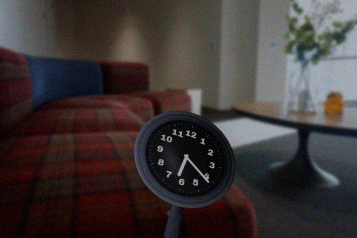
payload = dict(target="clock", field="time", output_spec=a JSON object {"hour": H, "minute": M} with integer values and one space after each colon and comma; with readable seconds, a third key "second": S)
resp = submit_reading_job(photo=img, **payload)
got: {"hour": 6, "minute": 21}
